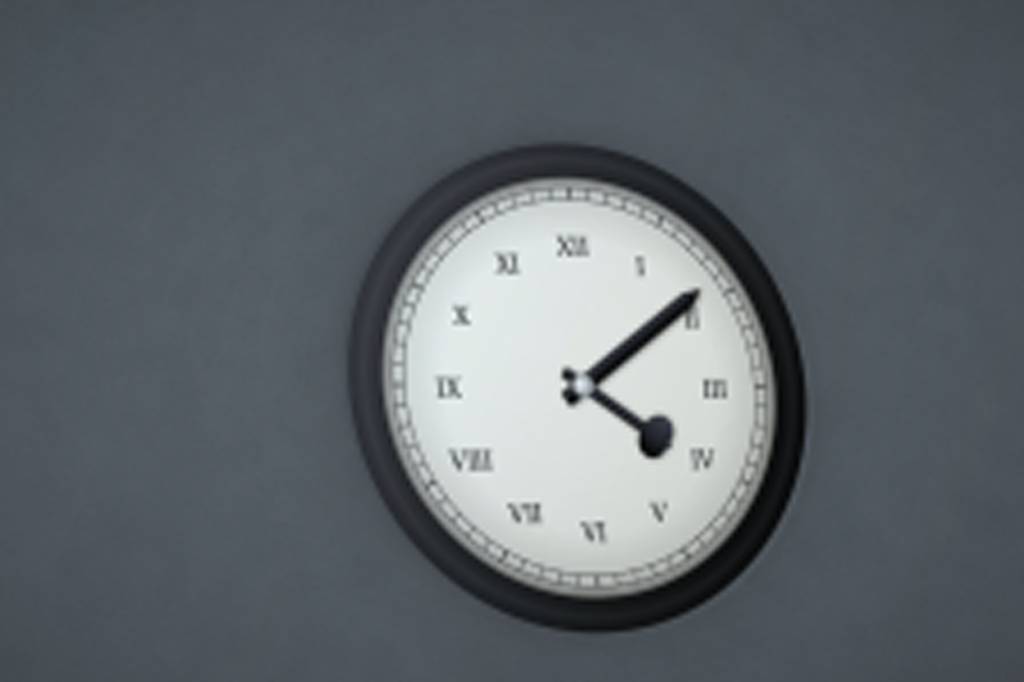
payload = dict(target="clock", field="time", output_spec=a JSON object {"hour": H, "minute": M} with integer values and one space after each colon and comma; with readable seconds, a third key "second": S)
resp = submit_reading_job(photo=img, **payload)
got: {"hour": 4, "minute": 9}
